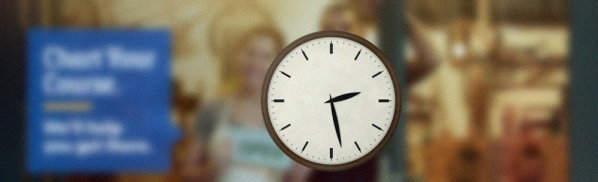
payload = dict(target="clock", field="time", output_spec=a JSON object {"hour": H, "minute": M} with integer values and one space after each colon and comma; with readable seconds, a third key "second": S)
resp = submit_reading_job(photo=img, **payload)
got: {"hour": 2, "minute": 28}
